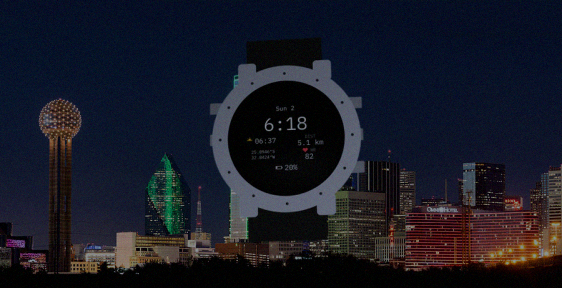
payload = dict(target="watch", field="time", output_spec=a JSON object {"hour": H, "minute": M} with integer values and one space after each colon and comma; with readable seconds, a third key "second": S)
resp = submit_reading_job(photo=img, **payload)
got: {"hour": 6, "minute": 18}
